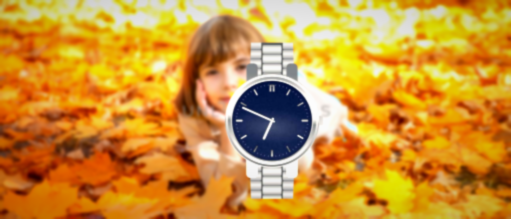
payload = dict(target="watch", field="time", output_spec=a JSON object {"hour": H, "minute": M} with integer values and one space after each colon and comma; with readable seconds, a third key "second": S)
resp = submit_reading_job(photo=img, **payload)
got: {"hour": 6, "minute": 49}
